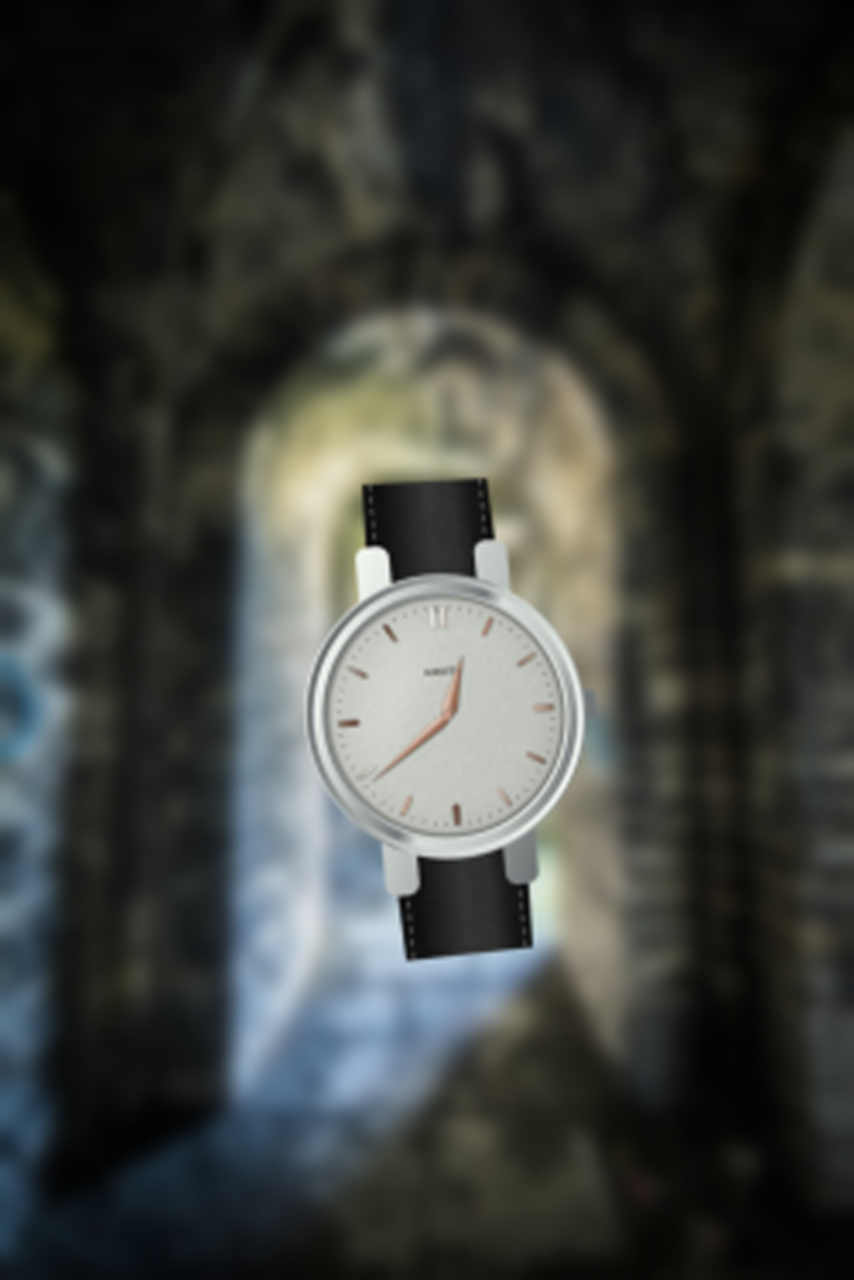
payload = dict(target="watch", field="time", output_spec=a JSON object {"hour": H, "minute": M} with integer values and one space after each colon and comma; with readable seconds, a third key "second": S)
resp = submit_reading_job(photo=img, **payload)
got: {"hour": 12, "minute": 39}
